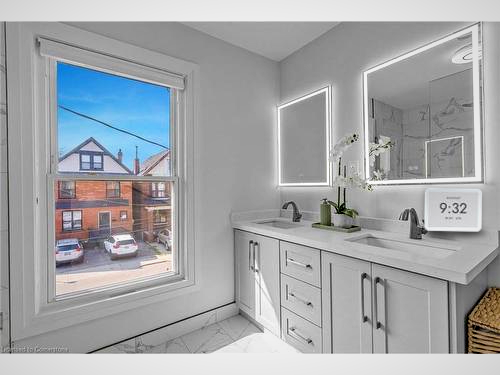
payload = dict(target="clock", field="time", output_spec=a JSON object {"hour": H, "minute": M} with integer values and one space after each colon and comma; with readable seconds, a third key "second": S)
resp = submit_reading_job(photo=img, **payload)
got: {"hour": 9, "minute": 32}
